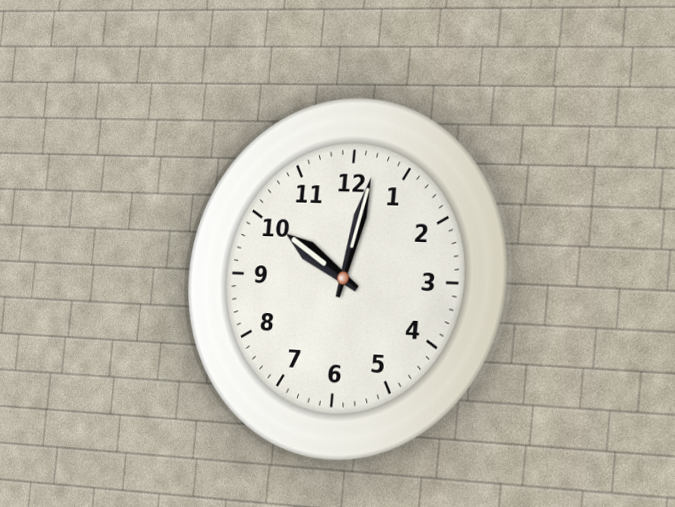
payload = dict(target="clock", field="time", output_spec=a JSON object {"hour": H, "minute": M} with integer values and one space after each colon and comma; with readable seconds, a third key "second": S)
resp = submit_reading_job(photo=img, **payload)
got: {"hour": 10, "minute": 2}
